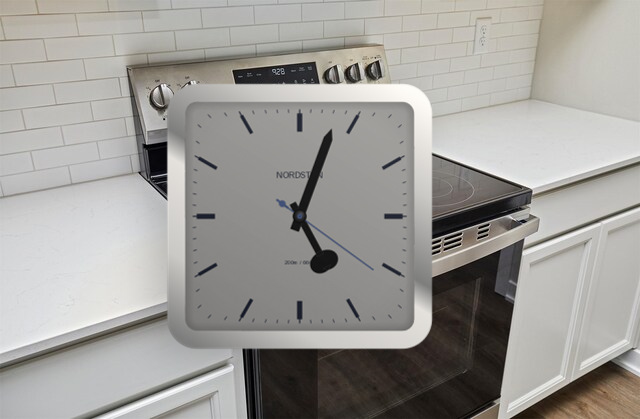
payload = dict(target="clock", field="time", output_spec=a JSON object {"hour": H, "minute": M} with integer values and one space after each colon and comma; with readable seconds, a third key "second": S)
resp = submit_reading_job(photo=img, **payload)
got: {"hour": 5, "minute": 3, "second": 21}
